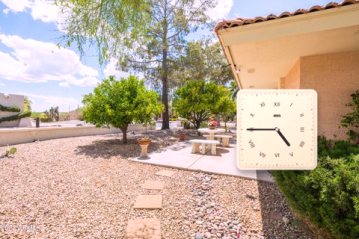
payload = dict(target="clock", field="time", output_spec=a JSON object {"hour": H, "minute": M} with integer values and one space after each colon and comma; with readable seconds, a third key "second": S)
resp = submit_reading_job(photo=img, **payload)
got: {"hour": 4, "minute": 45}
